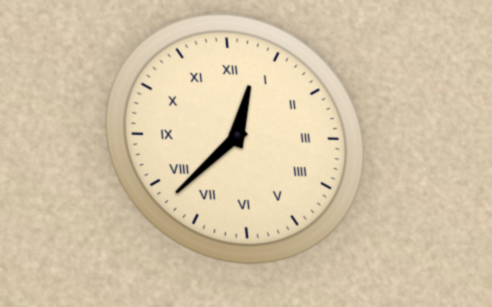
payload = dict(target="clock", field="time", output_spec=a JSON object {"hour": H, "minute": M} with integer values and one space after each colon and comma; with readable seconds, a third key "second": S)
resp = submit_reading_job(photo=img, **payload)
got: {"hour": 12, "minute": 38}
